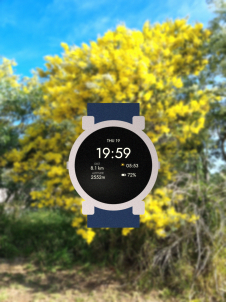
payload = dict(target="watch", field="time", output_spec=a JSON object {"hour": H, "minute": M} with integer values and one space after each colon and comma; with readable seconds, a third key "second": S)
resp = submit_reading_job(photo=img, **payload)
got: {"hour": 19, "minute": 59}
